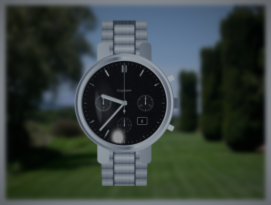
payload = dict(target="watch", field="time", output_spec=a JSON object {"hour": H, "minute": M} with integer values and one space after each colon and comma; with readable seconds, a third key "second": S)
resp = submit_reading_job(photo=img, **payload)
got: {"hour": 9, "minute": 37}
